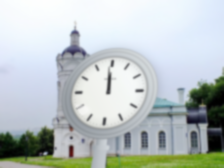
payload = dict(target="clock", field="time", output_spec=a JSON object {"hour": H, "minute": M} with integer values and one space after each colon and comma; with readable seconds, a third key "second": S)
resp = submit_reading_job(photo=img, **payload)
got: {"hour": 11, "minute": 59}
